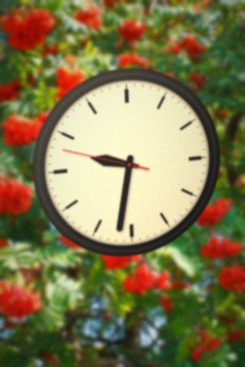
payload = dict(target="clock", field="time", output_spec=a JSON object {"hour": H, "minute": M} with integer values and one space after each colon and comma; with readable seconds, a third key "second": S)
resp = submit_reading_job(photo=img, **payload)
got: {"hour": 9, "minute": 31, "second": 48}
